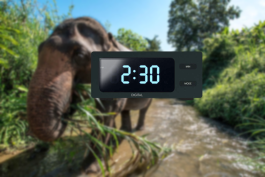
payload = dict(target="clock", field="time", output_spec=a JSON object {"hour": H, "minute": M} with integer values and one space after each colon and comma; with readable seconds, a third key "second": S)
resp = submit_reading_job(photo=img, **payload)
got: {"hour": 2, "minute": 30}
